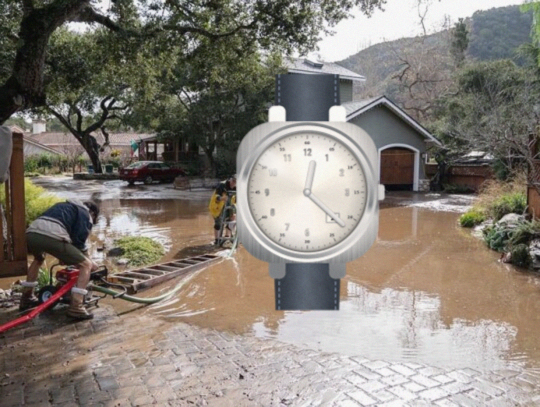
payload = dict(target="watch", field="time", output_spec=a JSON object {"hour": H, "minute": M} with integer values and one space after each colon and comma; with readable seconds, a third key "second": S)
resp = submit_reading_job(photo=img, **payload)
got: {"hour": 12, "minute": 22}
